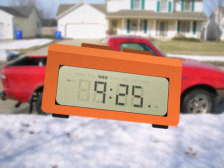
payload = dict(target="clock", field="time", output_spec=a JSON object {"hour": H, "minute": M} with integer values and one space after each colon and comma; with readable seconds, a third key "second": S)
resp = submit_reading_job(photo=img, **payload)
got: {"hour": 9, "minute": 25}
